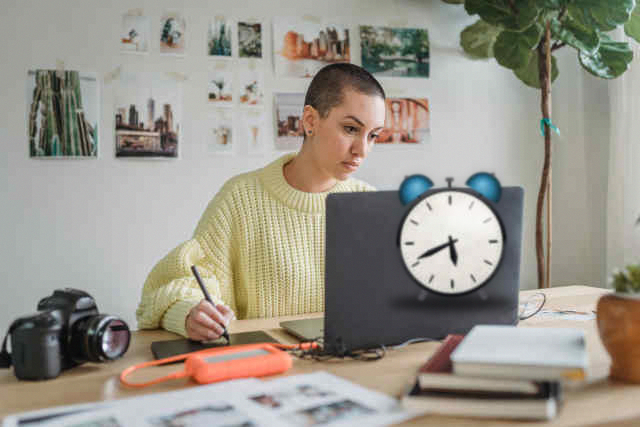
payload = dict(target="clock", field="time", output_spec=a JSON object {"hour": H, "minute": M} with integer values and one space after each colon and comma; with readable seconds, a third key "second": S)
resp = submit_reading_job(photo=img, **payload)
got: {"hour": 5, "minute": 41}
